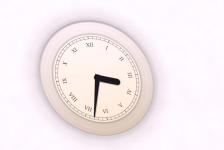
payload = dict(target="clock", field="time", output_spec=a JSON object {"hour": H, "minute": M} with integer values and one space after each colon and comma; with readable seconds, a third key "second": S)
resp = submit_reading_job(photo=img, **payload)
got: {"hour": 3, "minute": 33}
